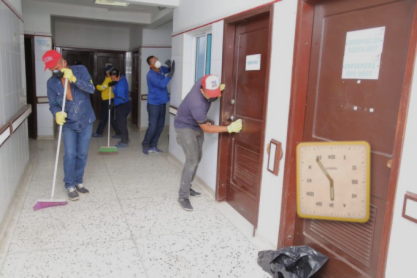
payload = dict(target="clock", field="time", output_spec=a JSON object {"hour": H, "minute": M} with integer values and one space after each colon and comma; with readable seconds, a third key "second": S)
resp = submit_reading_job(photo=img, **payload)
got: {"hour": 5, "minute": 54}
